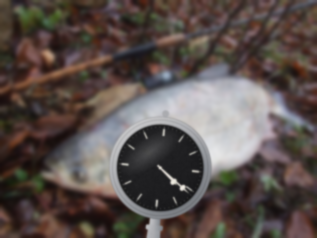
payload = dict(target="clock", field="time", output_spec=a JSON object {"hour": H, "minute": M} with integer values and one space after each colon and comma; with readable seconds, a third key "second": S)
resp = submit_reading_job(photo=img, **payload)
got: {"hour": 4, "minute": 21}
